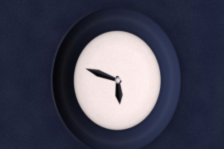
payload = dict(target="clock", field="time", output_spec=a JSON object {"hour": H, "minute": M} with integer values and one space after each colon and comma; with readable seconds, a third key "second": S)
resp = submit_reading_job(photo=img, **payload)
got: {"hour": 5, "minute": 48}
